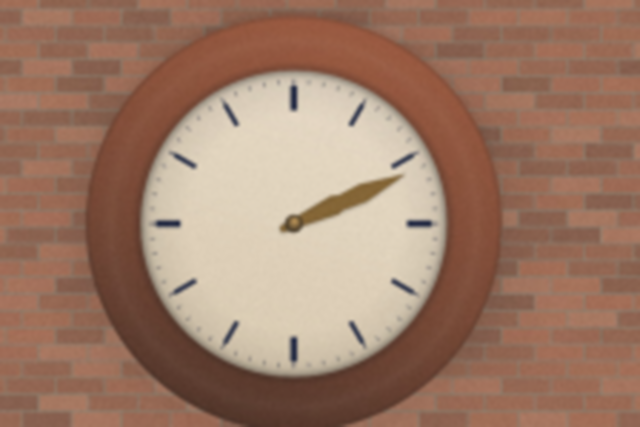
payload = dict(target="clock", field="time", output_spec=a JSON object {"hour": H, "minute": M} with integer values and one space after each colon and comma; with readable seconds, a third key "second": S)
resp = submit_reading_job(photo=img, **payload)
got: {"hour": 2, "minute": 11}
